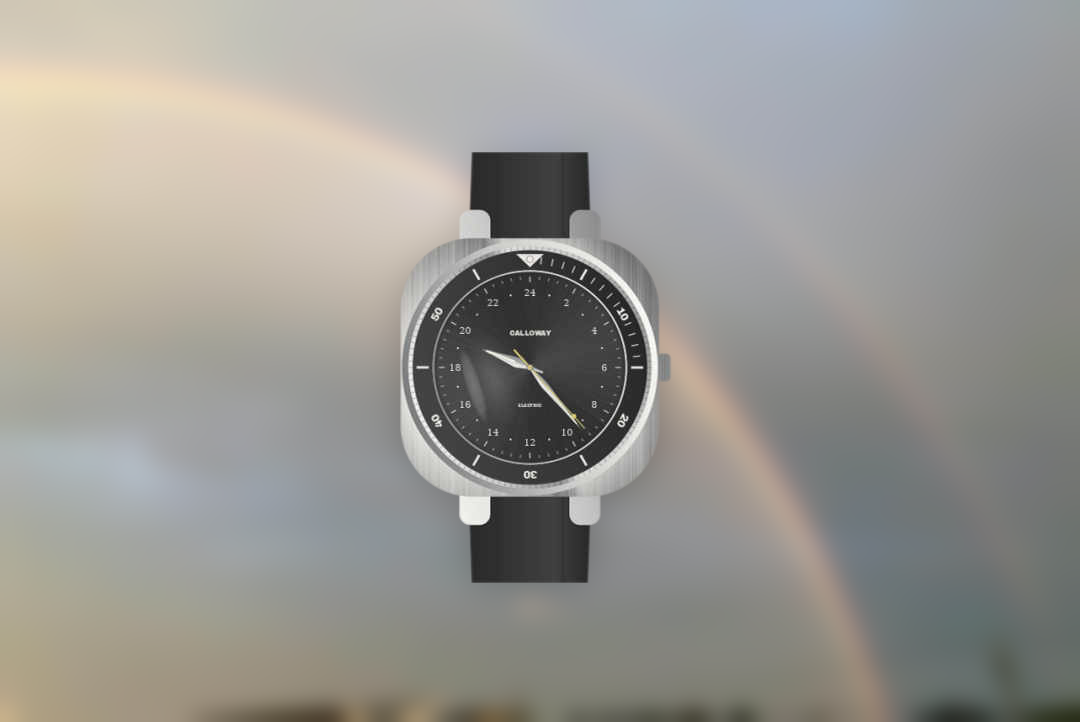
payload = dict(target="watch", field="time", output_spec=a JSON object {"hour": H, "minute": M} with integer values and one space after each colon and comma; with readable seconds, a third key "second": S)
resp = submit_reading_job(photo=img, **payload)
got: {"hour": 19, "minute": 23, "second": 23}
